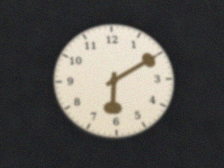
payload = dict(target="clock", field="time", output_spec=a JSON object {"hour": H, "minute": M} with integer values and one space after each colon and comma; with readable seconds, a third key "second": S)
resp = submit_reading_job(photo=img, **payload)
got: {"hour": 6, "minute": 10}
